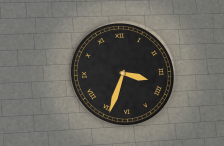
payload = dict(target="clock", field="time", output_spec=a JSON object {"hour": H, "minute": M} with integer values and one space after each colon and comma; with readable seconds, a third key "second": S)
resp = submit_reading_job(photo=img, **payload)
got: {"hour": 3, "minute": 34}
